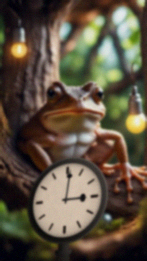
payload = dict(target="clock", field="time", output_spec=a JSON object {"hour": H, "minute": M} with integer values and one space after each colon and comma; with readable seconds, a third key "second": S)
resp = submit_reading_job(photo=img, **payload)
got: {"hour": 3, "minute": 1}
